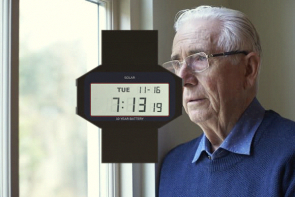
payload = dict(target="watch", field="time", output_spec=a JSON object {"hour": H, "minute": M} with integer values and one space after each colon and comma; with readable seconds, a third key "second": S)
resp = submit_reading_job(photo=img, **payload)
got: {"hour": 7, "minute": 13, "second": 19}
